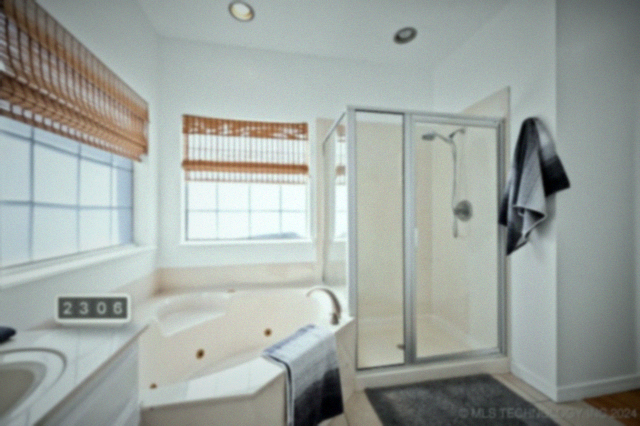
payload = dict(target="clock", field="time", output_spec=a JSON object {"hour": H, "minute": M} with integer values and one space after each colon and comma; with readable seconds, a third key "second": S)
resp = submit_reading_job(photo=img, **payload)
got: {"hour": 23, "minute": 6}
